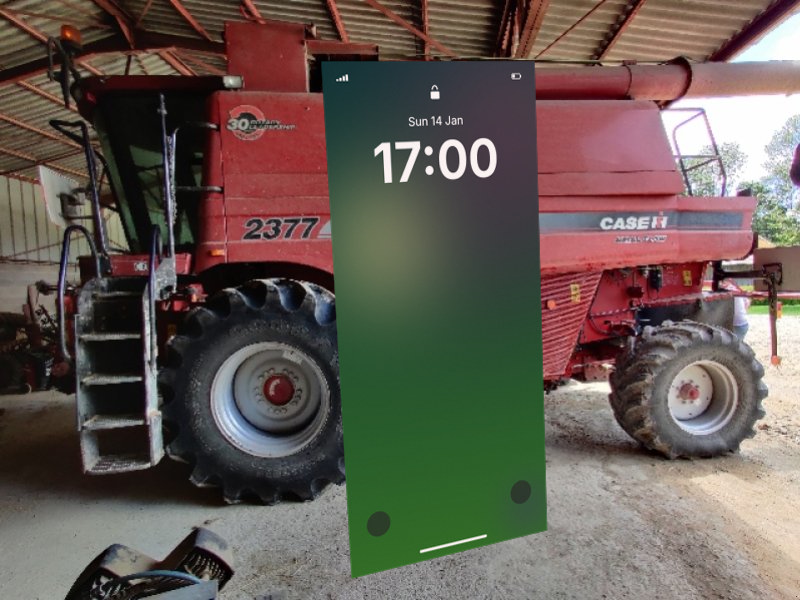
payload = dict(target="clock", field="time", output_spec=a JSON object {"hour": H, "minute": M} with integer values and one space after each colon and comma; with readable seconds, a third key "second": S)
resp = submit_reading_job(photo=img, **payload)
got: {"hour": 17, "minute": 0}
